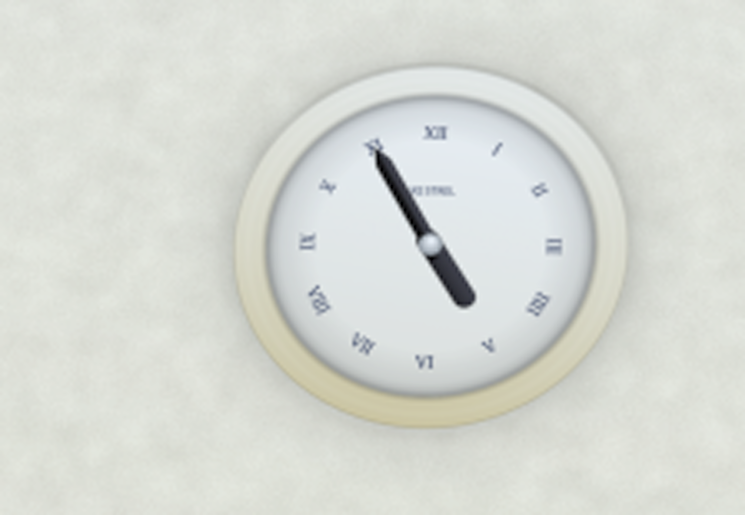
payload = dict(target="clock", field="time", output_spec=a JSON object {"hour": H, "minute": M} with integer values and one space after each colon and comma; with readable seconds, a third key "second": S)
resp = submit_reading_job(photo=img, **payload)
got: {"hour": 4, "minute": 55}
